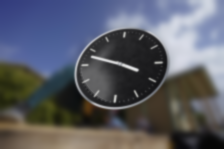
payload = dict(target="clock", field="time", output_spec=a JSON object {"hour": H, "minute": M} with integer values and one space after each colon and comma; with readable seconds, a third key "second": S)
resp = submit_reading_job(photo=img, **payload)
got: {"hour": 3, "minute": 48}
